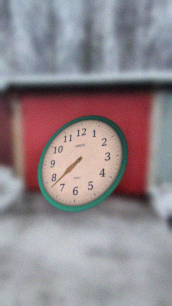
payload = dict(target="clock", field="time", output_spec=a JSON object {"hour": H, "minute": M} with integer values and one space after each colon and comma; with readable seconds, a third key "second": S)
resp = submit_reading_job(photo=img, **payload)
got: {"hour": 7, "minute": 38}
